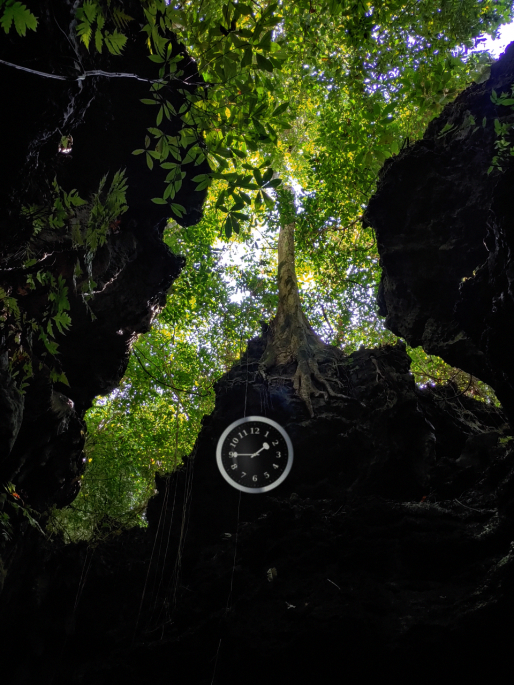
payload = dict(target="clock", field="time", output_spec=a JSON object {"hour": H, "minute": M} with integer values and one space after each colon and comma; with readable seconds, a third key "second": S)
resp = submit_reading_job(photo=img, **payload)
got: {"hour": 1, "minute": 45}
